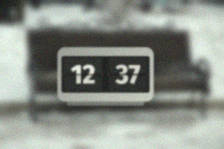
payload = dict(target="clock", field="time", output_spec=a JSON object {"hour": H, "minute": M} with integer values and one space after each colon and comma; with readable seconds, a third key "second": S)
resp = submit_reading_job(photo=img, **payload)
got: {"hour": 12, "minute": 37}
